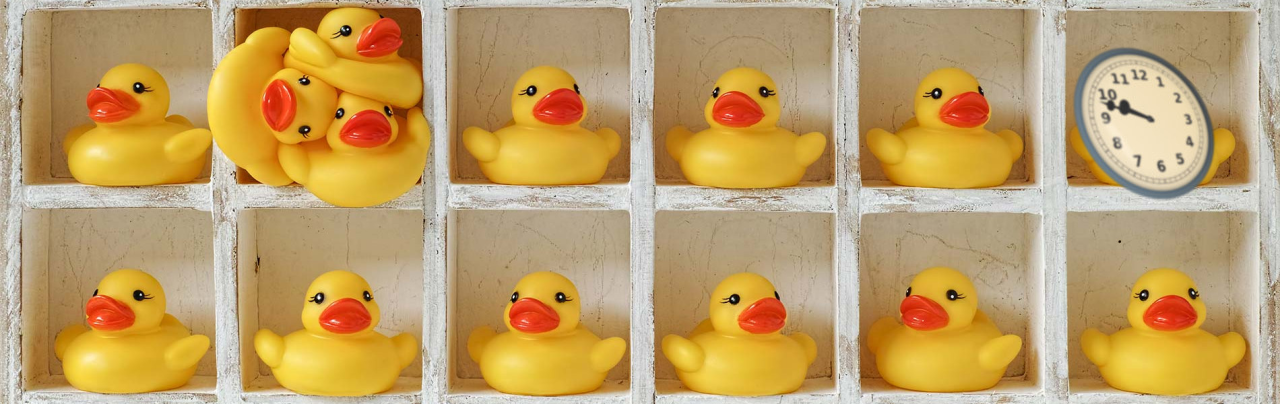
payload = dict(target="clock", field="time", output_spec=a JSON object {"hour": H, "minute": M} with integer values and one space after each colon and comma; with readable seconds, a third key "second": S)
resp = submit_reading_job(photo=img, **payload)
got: {"hour": 9, "minute": 48}
